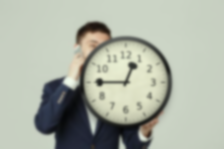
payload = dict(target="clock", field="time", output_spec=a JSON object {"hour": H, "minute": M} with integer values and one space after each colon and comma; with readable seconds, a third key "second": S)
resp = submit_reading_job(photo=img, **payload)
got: {"hour": 12, "minute": 45}
